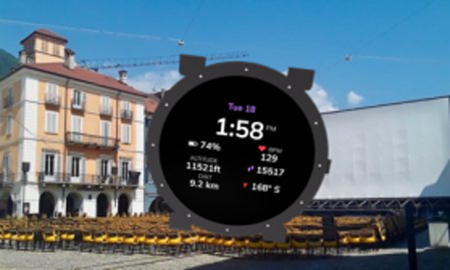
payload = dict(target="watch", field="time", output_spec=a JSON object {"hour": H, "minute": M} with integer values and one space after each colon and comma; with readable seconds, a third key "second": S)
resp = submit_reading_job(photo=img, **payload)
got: {"hour": 1, "minute": 58}
